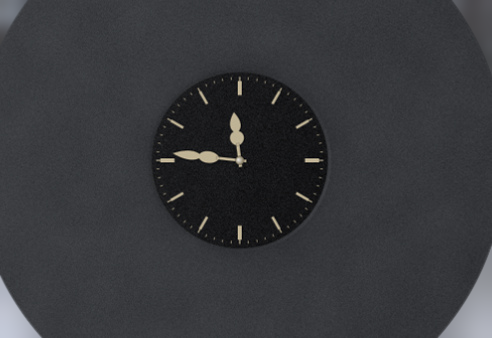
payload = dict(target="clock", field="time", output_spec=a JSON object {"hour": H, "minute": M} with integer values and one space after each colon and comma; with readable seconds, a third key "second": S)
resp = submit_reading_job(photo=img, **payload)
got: {"hour": 11, "minute": 46}
